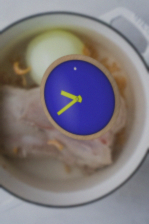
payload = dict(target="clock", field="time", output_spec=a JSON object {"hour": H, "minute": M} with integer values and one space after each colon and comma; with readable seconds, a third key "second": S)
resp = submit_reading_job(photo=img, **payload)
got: {"hour": 9, "minute": 39}
